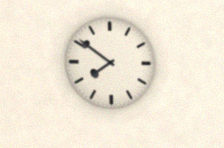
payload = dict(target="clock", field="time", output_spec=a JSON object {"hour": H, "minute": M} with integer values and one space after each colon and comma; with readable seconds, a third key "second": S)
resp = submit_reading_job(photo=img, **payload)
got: {"hour": 7, "minute": 51}
